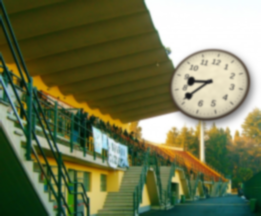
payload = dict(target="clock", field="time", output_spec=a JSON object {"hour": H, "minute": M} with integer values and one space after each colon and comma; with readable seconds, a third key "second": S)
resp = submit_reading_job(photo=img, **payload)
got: {"hour": 8, "minute": 36}
